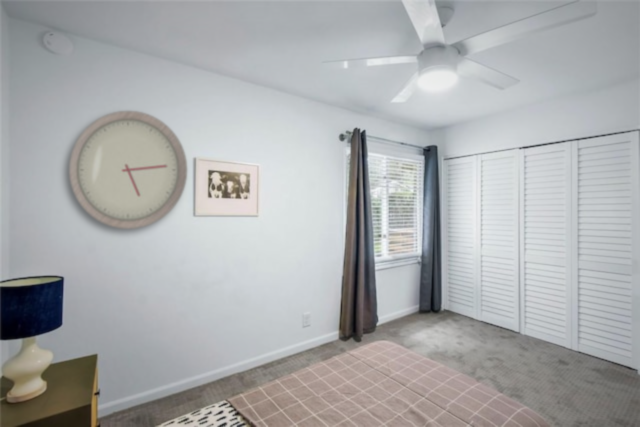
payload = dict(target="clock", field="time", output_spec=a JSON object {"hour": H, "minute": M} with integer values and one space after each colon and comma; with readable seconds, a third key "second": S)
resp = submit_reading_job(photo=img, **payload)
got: {"hour": 5, "minute": 14}
